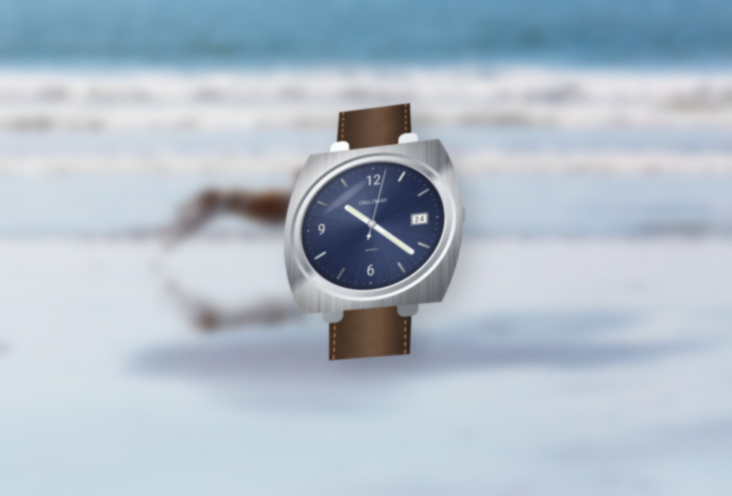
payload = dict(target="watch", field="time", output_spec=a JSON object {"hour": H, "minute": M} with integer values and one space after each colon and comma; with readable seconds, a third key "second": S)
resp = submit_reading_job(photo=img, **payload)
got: {"hour": 10, "minute": 22, "second": 2}
